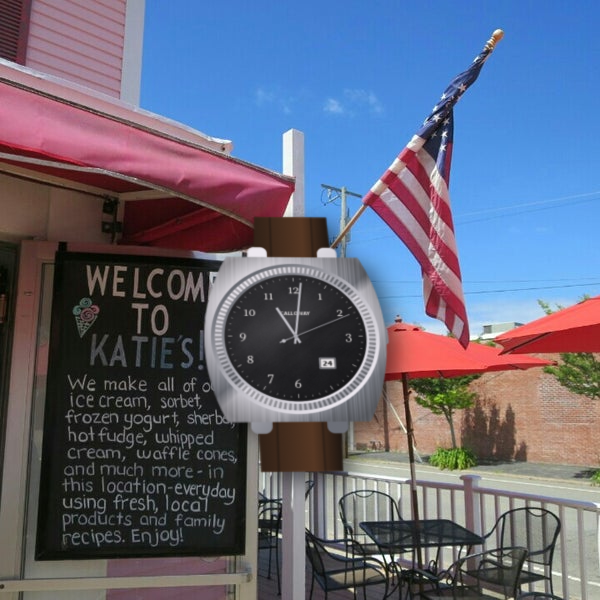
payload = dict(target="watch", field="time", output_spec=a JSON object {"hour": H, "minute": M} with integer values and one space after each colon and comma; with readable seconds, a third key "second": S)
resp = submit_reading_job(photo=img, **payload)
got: {"hour": 11, "minute": 1, "second": 11}
